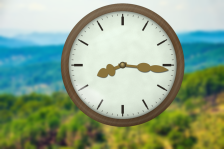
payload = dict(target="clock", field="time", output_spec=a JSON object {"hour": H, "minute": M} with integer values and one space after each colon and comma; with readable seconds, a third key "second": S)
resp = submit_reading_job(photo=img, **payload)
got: {"hour": 8, "minute": 16}
